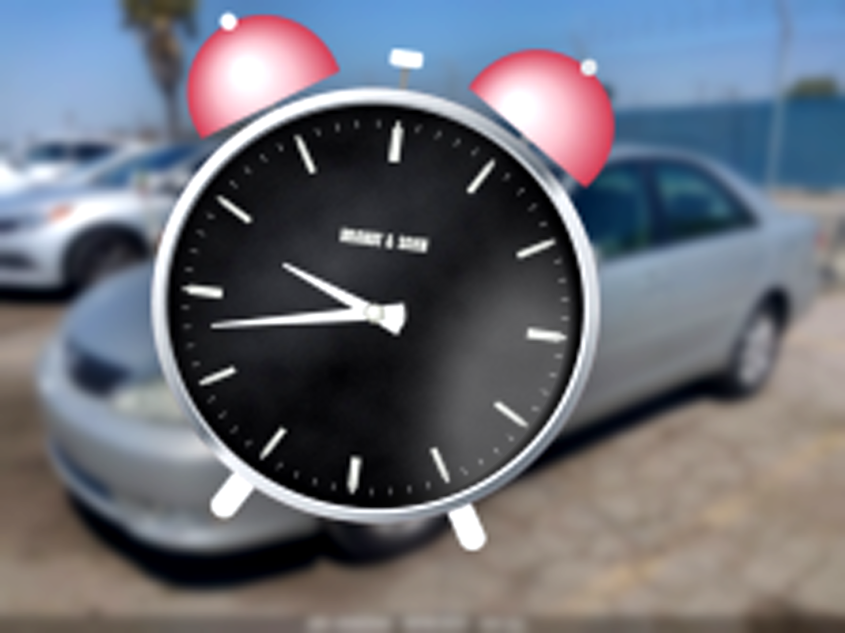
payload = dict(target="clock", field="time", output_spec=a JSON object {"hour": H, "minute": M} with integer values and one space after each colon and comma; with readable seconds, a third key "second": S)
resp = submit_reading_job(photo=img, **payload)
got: {"hour": 9, "minute": 43}
